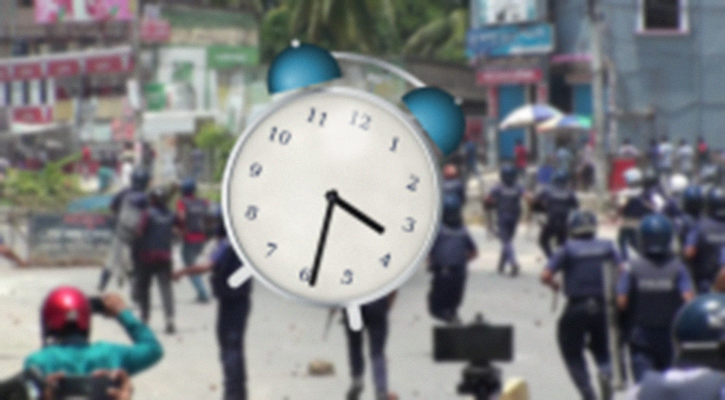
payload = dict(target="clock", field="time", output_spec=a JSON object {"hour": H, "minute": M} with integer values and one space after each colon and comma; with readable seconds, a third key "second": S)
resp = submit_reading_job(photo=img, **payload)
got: {"hour": 3, "minute": 29}
